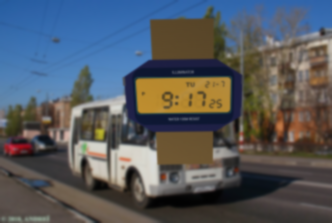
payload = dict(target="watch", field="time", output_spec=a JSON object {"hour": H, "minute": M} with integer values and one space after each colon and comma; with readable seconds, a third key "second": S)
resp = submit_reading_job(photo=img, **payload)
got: {"hour": 9, "minute": 17}
